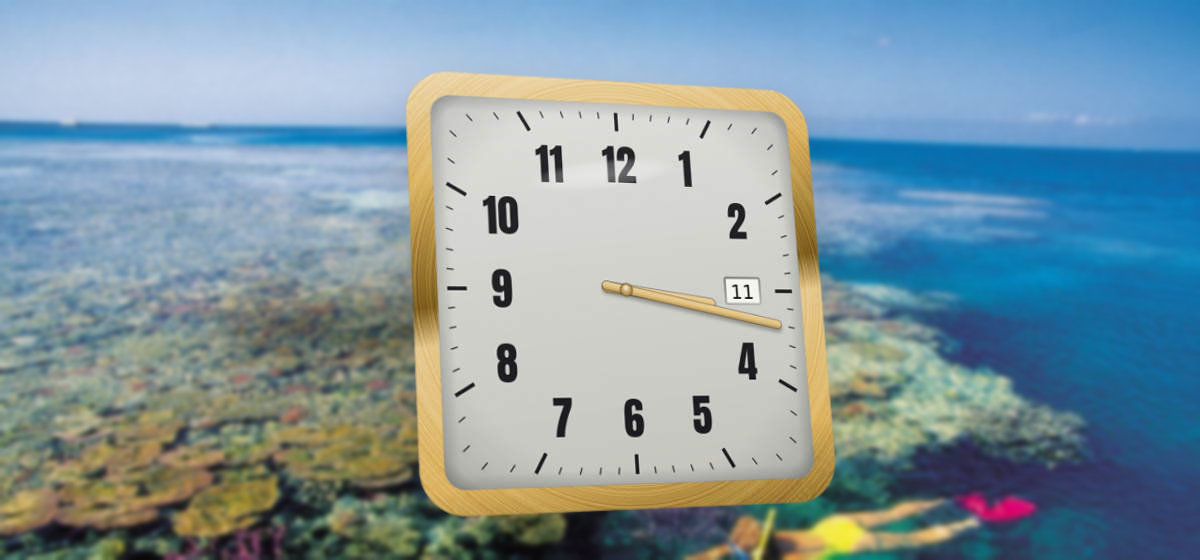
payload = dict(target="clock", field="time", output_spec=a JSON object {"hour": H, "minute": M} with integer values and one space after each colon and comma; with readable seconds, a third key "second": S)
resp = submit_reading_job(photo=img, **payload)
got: {"hour": 3, "minute": 17}
